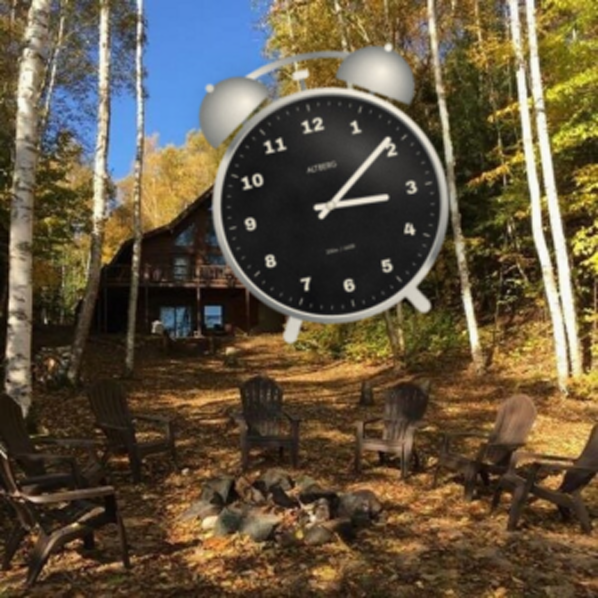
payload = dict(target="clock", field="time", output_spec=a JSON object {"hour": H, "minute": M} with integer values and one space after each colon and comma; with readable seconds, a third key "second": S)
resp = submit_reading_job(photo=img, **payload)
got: {"hour": 3, "minute": 9}
